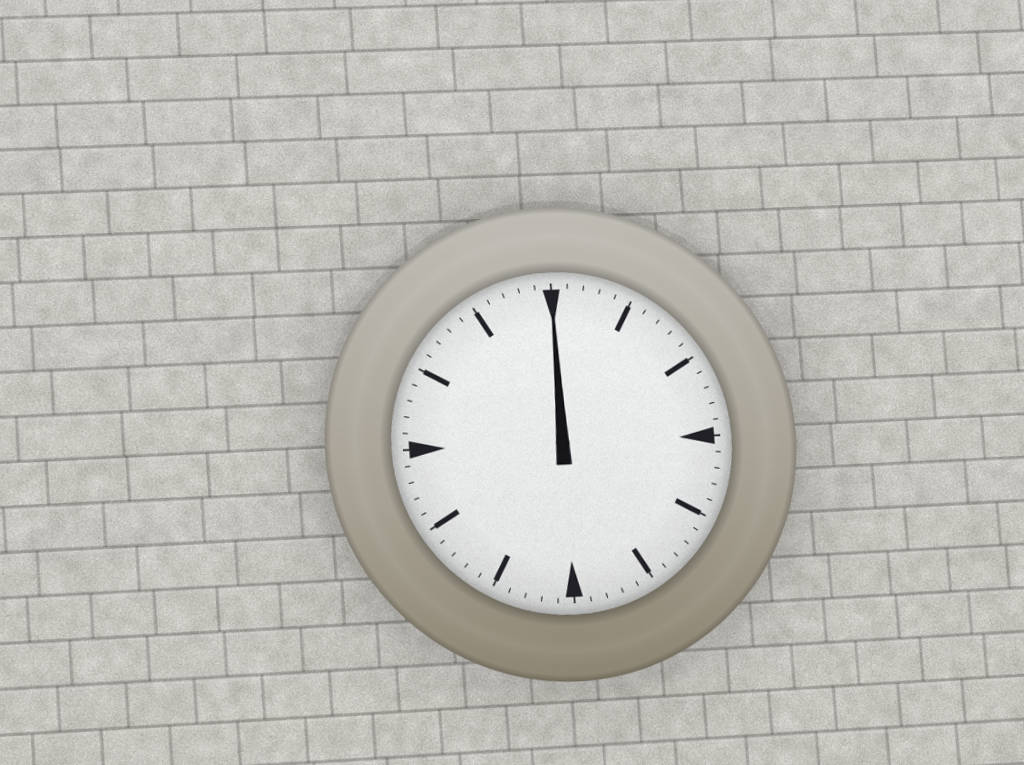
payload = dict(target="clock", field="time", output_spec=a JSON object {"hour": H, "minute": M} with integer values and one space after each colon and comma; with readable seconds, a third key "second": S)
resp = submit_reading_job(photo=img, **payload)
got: {"hour": 12, "minute": 0}
